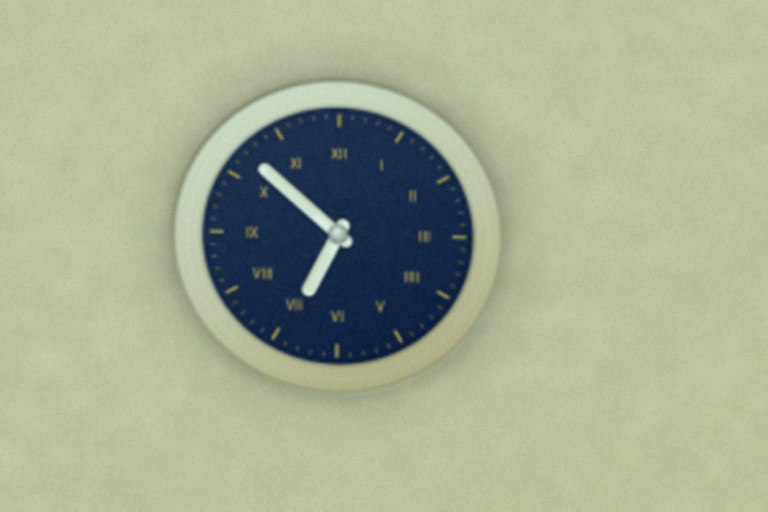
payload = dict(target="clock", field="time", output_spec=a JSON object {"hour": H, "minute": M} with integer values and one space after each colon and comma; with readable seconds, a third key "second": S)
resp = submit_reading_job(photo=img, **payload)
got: {"hour": 6, "minute": 52}
